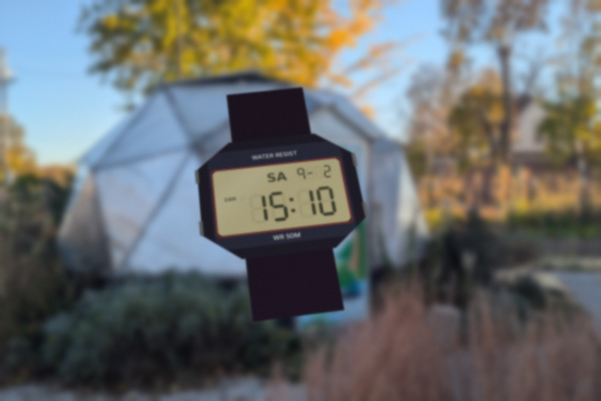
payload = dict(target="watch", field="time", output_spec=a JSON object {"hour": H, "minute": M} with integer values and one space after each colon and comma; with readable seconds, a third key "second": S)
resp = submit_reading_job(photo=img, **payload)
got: {"hour": 15, "minute": 10}
